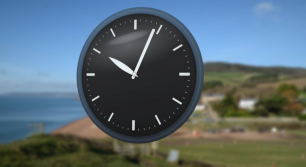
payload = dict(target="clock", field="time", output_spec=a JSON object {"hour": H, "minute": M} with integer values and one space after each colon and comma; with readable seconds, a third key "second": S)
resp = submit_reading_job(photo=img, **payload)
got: {"hour": 10, "minute": 4}
